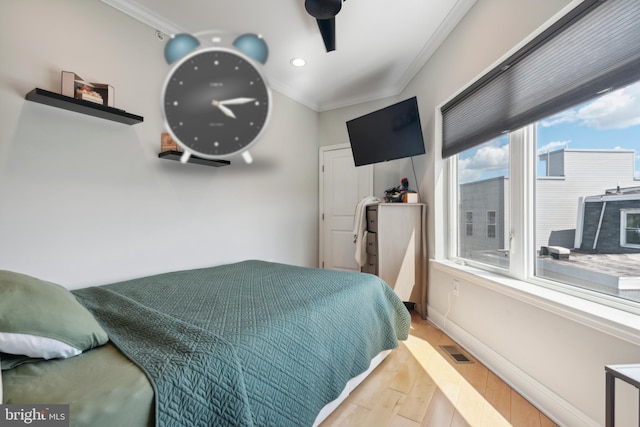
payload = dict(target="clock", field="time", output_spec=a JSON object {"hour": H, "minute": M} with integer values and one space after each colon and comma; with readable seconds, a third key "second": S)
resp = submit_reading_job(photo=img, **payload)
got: {"hour": 4, "minute": 14}
